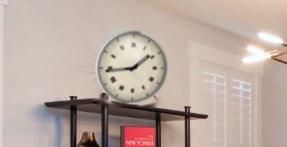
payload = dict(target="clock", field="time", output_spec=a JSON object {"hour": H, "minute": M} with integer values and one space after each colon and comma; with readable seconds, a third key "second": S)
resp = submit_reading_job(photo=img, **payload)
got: {"hour": 1, "minute": 44}
